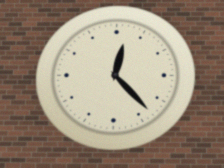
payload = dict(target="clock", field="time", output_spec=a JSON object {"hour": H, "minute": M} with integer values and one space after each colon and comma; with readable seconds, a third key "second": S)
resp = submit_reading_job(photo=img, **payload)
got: {"hour": 12, "minute": 23}
